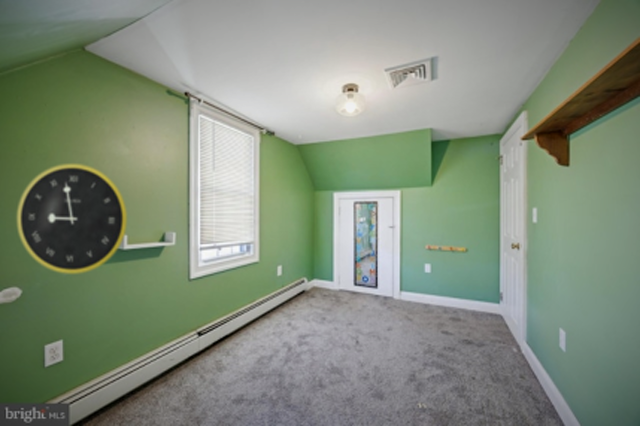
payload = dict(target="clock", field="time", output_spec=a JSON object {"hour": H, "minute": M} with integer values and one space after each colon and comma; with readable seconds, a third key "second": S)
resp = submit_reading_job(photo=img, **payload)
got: {"hour": 8, "minute": 58}
